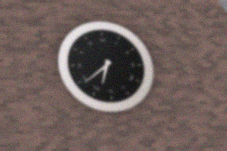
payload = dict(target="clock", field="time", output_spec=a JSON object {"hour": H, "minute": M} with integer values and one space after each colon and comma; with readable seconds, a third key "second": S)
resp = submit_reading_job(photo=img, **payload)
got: {"hour": 6, "minute": 39}
